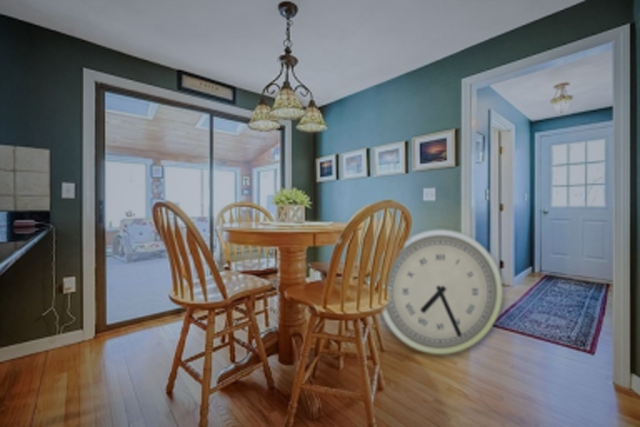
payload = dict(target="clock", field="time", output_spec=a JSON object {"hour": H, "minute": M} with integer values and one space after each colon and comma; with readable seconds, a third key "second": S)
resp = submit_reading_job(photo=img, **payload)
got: {"hour": 7, "minute": 26}
